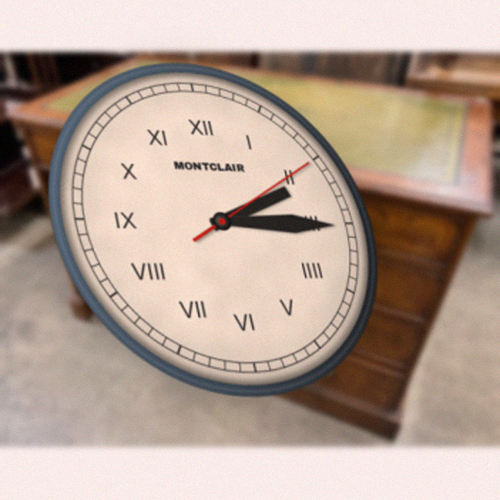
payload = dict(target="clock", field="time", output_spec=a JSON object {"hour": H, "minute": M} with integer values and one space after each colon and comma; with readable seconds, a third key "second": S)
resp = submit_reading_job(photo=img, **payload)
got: {"hour": 2, "minute": 15, "second": 10}
